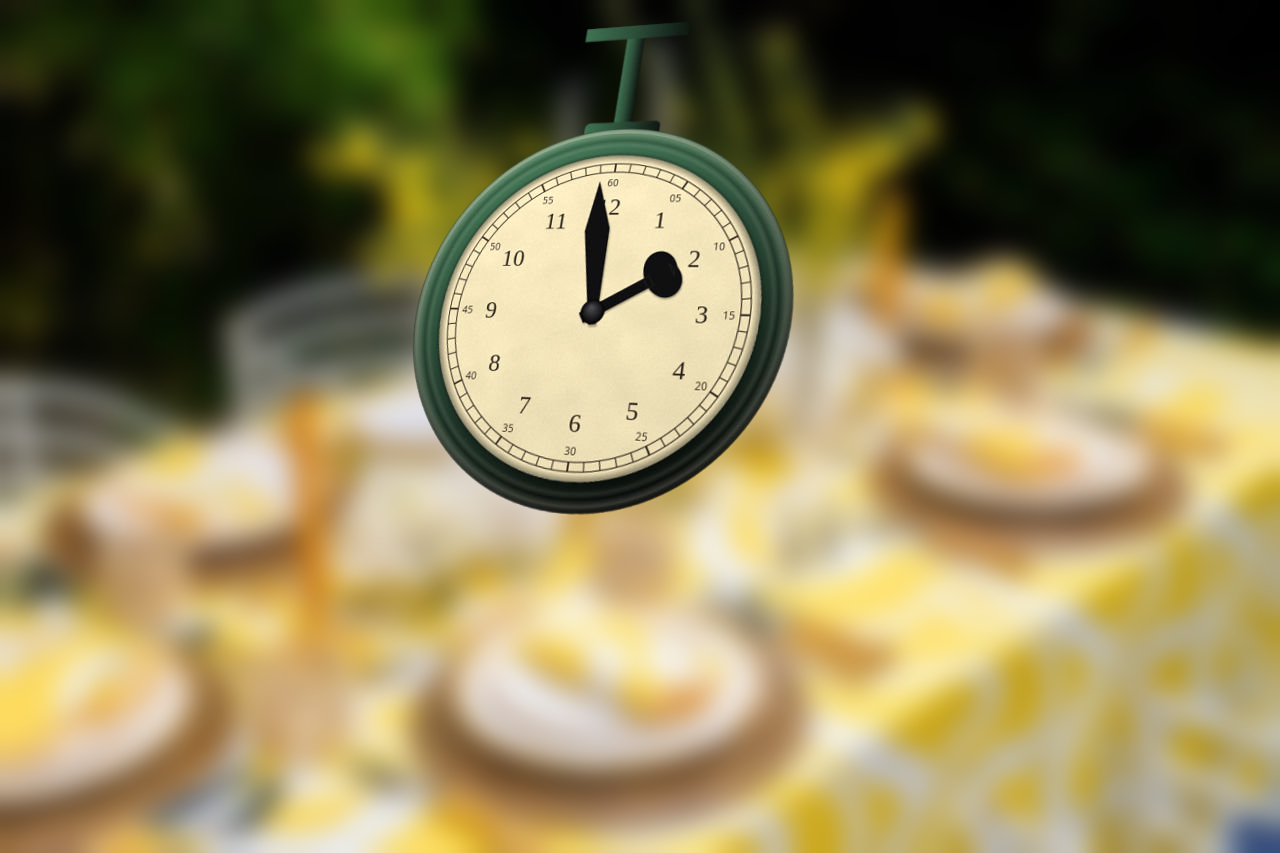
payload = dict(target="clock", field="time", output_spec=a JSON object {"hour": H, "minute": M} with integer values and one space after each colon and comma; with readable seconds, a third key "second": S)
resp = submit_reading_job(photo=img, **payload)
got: {"hour": 1, "minute": 59}
